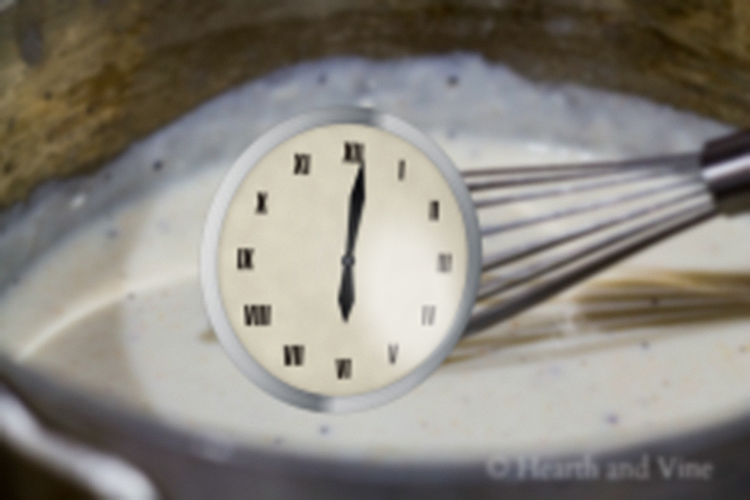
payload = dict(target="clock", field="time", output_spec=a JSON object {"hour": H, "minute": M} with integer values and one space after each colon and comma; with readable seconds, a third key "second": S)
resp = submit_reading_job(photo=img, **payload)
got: {"hour": 6, "minute": 1}
